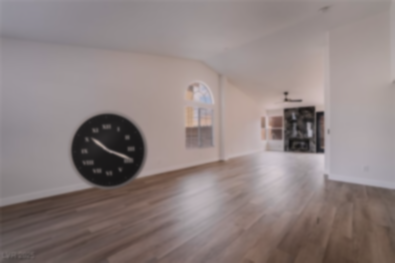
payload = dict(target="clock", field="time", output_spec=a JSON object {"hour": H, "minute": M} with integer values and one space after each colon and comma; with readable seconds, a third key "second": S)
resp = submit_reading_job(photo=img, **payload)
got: {"hour": 10, "minute": 19}
